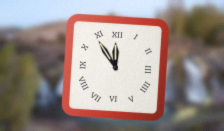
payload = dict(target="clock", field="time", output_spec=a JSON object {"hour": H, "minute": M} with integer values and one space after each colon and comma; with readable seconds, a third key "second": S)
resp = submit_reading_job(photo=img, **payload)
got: {"hour": 11, "minute": 54}
